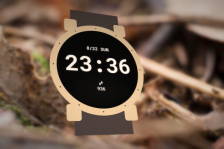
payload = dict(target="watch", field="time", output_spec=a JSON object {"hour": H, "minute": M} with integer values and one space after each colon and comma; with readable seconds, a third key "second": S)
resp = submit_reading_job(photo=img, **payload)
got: {"hour": 23, "minute": 36}
